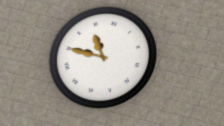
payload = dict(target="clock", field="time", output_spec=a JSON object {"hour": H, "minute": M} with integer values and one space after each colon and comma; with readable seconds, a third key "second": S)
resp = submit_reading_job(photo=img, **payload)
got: {"hour": 10, "minute": 45}
